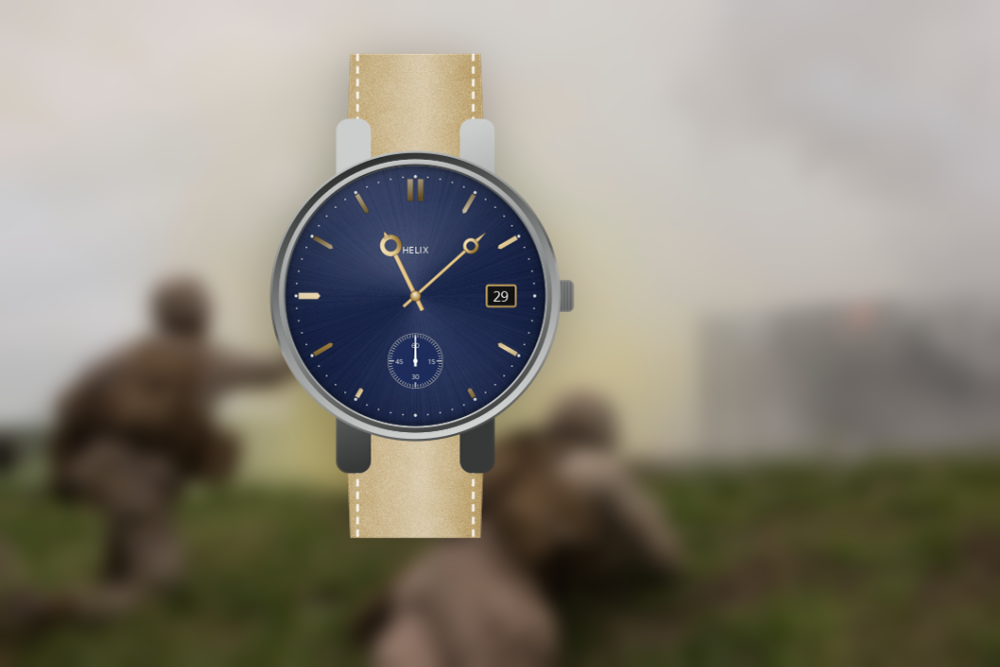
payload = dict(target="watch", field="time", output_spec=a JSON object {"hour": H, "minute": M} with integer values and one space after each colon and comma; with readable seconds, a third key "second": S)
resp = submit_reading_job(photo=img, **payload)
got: {"hour": 11, "minute": 8}
